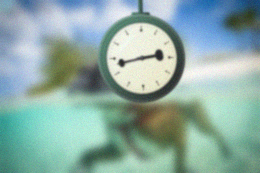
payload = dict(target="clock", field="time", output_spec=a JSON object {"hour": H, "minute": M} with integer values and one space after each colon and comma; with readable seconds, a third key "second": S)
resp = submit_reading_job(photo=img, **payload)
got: {"hour": 2, "minute": 43}
